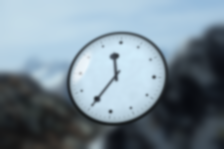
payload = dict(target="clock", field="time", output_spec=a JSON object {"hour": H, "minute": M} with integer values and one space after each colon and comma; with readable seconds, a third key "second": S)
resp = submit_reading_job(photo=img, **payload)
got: {"hour": 11, "minute": 35}
